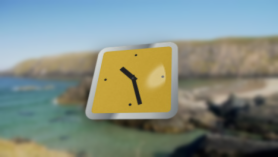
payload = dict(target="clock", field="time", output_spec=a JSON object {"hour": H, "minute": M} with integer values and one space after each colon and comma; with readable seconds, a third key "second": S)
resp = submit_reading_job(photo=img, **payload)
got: {"hour": 10, "minute": 27}
